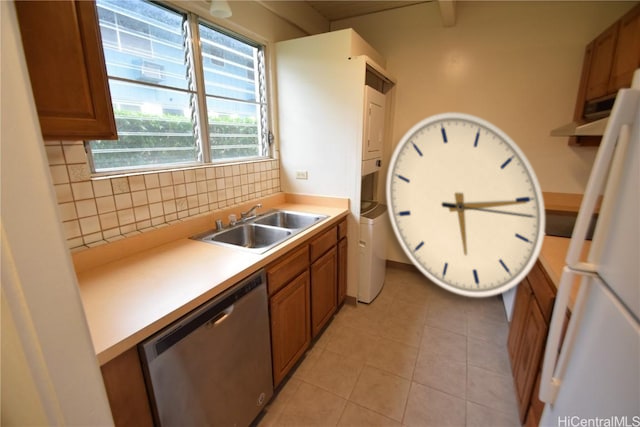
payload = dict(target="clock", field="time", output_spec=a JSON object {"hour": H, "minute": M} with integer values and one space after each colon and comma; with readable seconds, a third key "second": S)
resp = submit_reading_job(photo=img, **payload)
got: {"hour": 6, "minute": 15, "second": 17}
